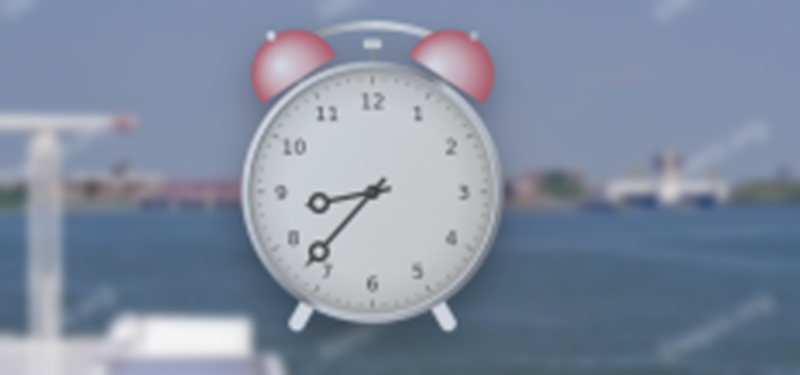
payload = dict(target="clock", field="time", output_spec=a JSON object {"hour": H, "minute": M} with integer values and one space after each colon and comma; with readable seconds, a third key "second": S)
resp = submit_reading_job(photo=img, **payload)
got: {"hour": 8, "minute": 37}
